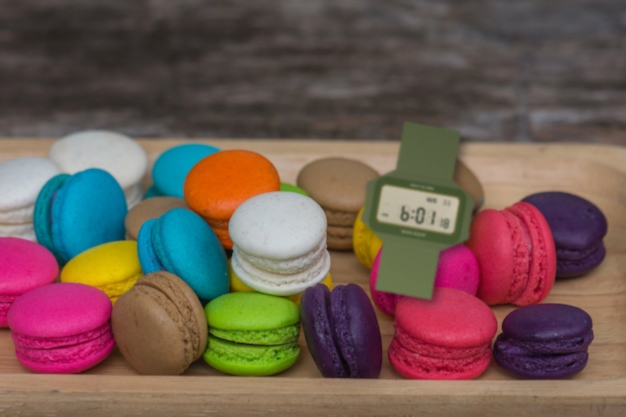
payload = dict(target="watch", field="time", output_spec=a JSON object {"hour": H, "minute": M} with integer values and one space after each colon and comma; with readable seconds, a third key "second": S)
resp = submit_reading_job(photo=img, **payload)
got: {"hour": 6, "minute": 1}
